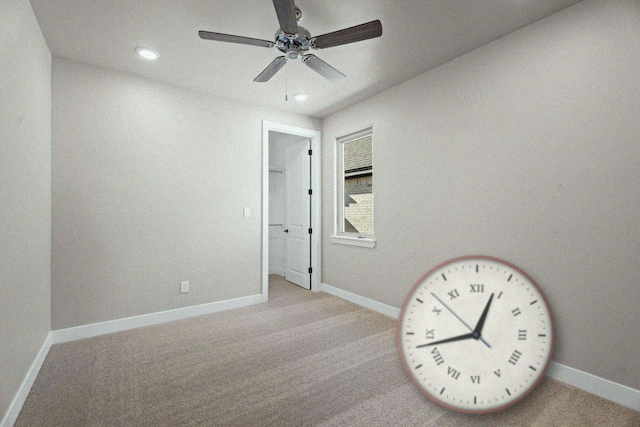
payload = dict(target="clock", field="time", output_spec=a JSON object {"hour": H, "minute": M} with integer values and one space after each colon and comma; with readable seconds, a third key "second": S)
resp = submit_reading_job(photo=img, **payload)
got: {"hour": 12, "minute": 42, "second": 52}
